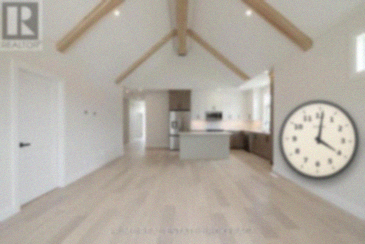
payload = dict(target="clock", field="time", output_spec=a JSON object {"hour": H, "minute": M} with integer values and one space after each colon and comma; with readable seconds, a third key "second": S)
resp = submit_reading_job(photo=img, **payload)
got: {"hour": 4, "minute": 1}
